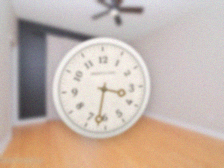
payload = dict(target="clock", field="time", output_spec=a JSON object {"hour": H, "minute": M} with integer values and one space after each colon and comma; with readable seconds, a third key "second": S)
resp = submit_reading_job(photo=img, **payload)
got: {"hour": 3, "minute": 32}
